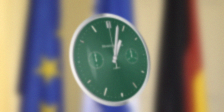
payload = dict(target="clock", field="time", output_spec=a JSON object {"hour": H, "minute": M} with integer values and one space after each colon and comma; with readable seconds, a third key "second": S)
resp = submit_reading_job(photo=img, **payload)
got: {"hour": 1, "minute": 3}
